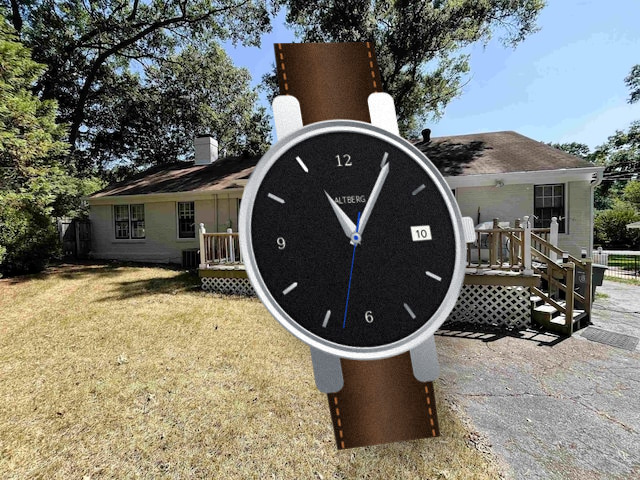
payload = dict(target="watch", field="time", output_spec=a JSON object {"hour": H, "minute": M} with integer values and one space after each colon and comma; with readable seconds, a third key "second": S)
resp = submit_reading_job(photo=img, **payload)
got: {"hour": 11, "minute": 5, "second": 33}
